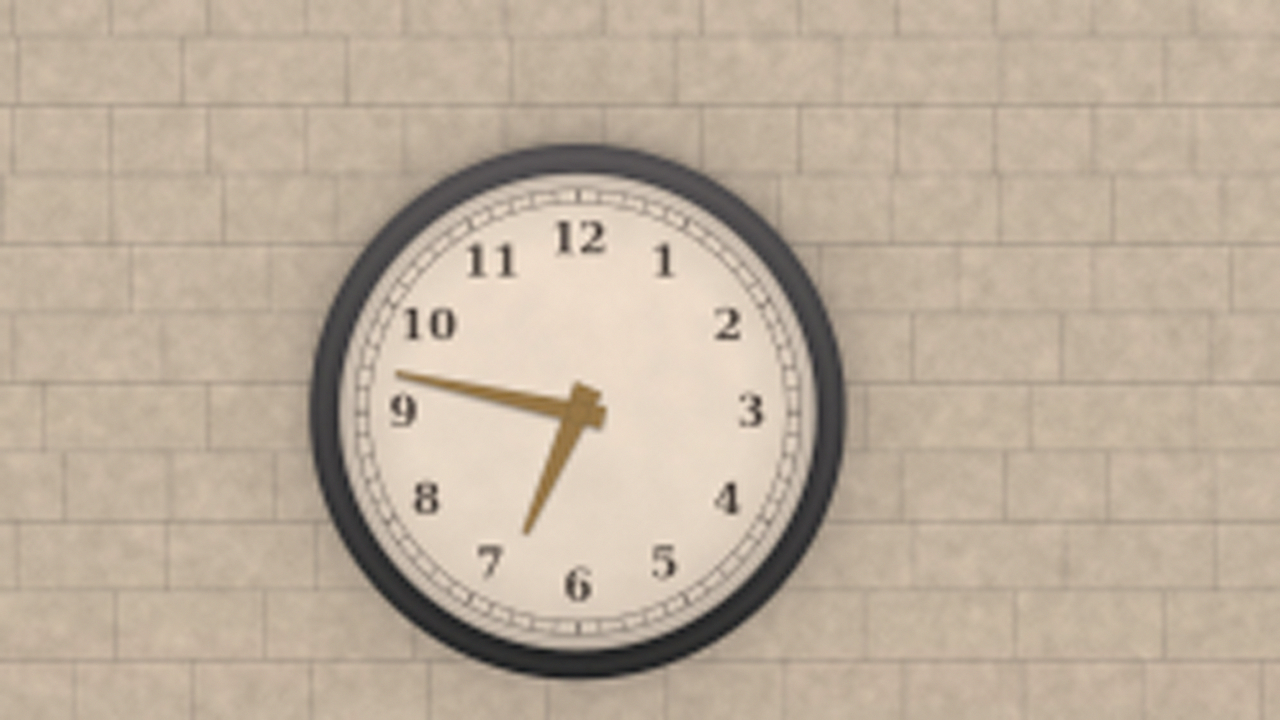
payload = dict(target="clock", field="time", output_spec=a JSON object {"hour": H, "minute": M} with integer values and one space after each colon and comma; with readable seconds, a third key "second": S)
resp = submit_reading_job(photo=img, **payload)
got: {"hour": 6, "minute": 47}
